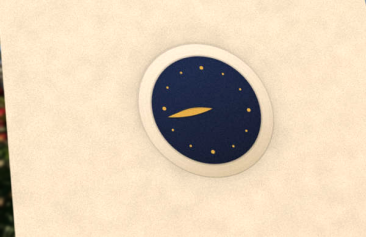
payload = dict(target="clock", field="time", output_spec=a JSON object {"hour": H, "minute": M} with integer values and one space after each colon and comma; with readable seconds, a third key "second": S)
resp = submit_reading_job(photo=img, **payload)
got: {"hour": 8, "minute": 43}
